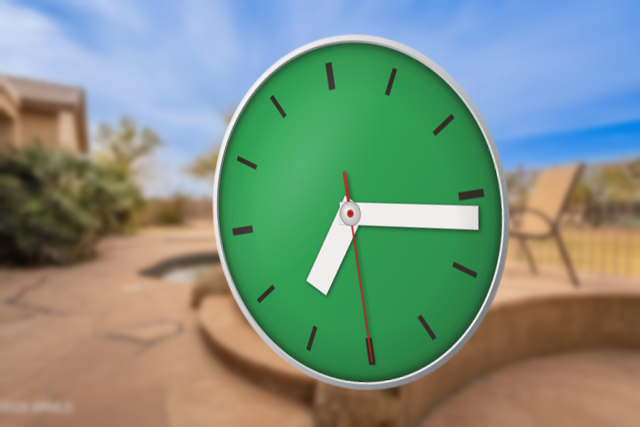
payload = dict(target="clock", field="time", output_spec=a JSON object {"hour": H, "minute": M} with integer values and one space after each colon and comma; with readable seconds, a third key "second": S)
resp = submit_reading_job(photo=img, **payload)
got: {"hour": 7, "minute": 16, "second": 30}
